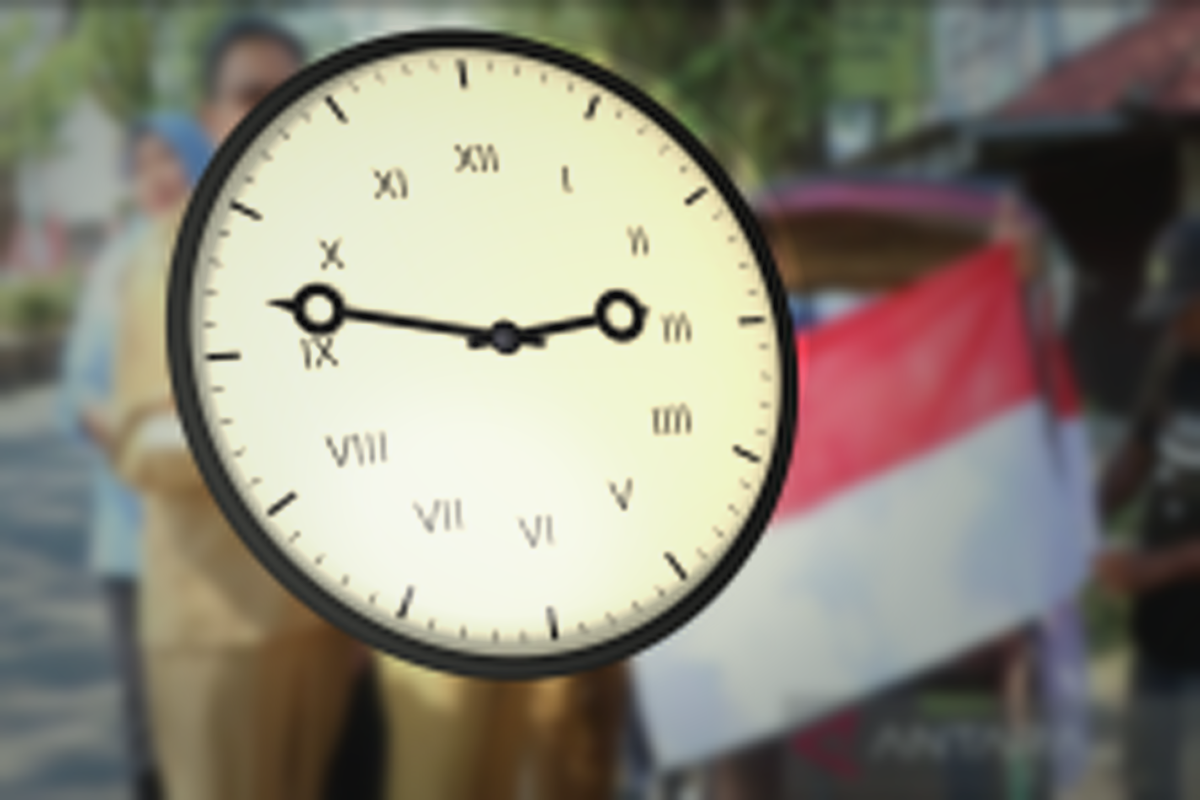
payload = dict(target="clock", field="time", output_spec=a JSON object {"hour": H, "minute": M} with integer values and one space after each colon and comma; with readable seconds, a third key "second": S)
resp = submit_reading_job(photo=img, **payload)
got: {"hour": 2, "minute": 47}
